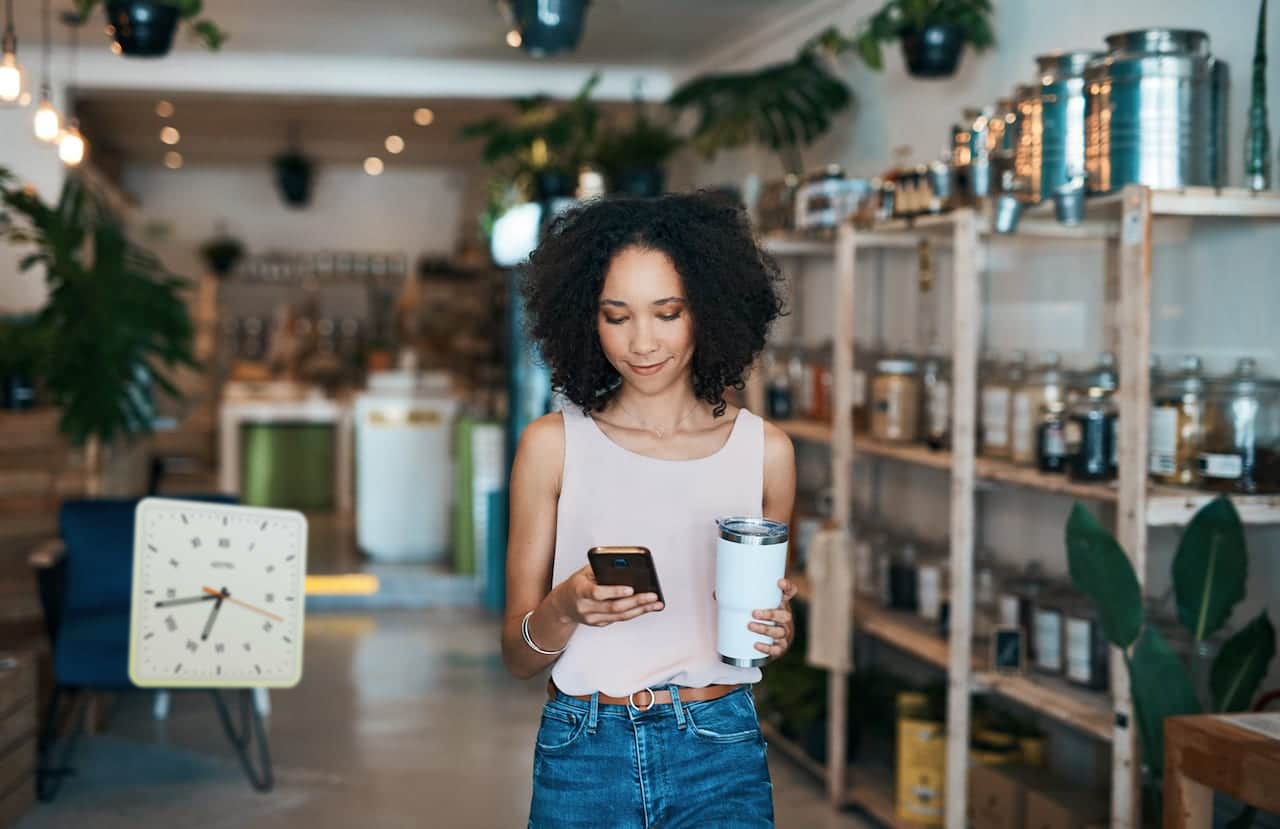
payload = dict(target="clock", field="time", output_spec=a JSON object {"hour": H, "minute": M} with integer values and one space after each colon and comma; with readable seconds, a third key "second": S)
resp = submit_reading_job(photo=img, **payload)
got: {"hour": 6, "minute": 43, "second": 18}
